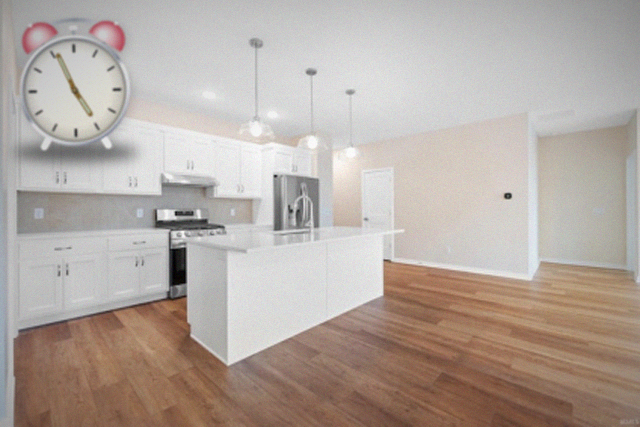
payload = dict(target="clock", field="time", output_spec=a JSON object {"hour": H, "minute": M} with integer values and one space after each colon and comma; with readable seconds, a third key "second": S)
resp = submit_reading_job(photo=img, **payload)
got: {"hour": 4, "minute": 56}
